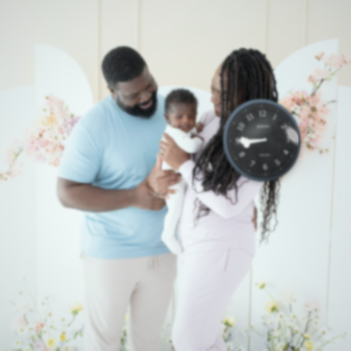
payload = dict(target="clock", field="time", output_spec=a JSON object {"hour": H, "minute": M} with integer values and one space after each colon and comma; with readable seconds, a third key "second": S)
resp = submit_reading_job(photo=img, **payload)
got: {"hour": 8, "minute": 45}
